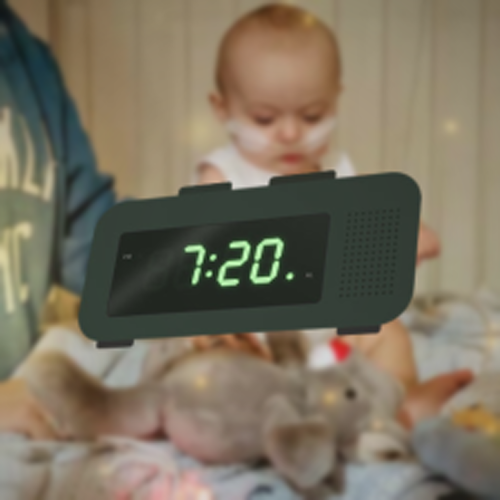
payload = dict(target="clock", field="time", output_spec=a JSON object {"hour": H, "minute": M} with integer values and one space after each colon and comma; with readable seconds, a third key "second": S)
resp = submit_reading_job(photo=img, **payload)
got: {"hour": 7, "minute": 20}
